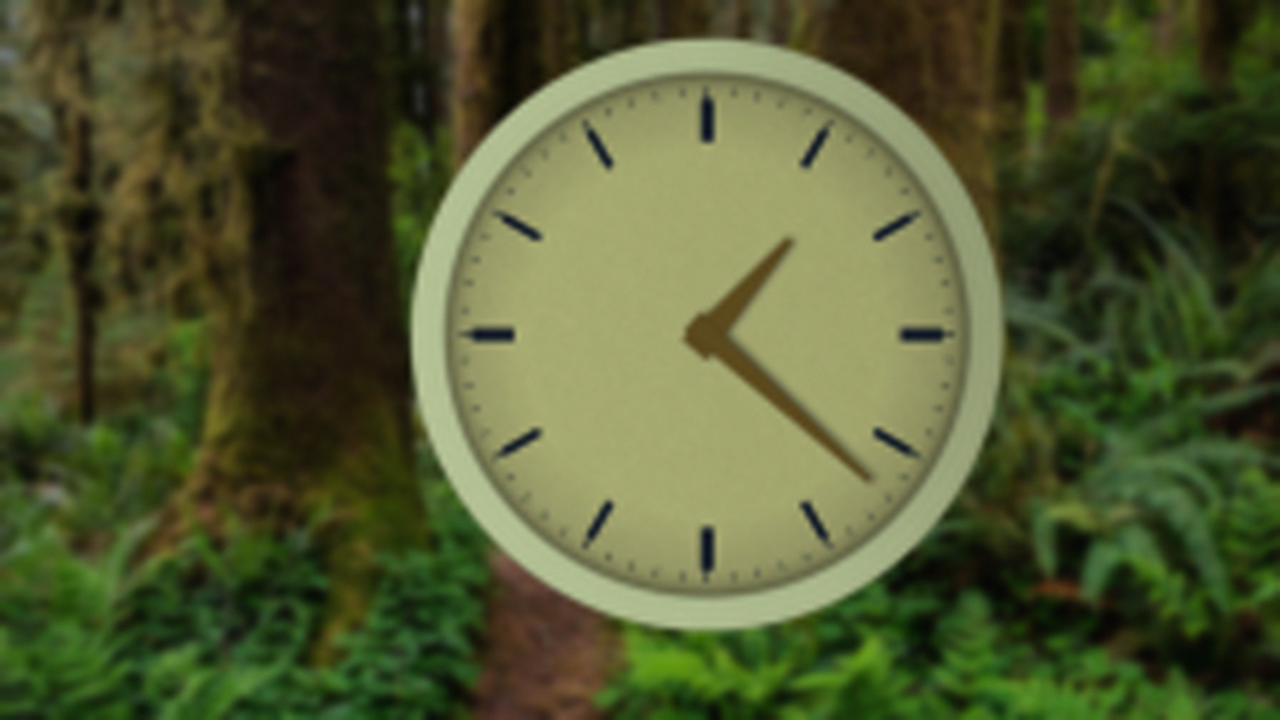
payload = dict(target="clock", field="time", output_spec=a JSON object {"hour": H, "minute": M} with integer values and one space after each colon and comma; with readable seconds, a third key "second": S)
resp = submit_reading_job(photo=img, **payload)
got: {"hour": 1, "minute": 22}
